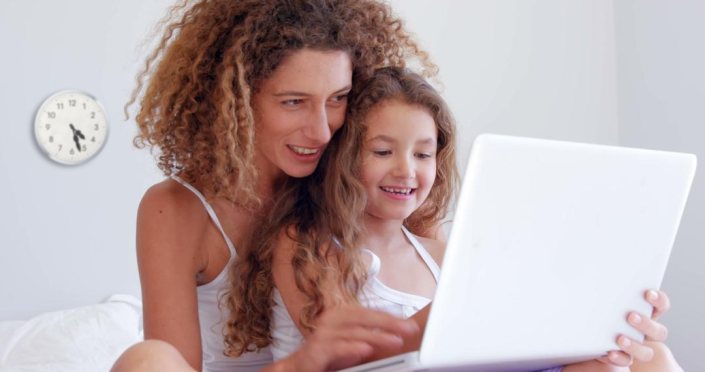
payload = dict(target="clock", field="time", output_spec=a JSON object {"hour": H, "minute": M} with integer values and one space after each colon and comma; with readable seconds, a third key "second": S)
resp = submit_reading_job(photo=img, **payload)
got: {"hour": 4, "minute": 27}
